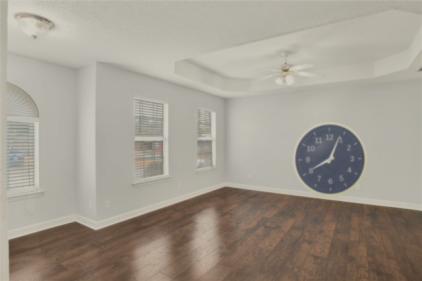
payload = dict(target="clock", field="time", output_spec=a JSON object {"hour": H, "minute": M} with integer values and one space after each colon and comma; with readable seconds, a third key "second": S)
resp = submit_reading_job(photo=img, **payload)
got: {"hour": 8, "minute": 4}
